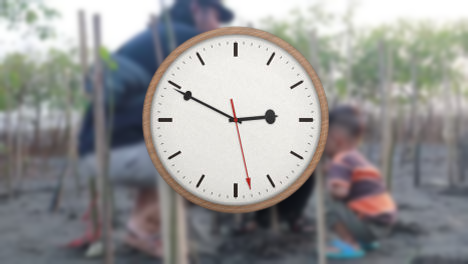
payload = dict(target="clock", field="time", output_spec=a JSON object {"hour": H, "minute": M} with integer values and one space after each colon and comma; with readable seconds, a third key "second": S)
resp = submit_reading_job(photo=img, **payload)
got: {"hour": 2, "minute": 49, "second": 28}
